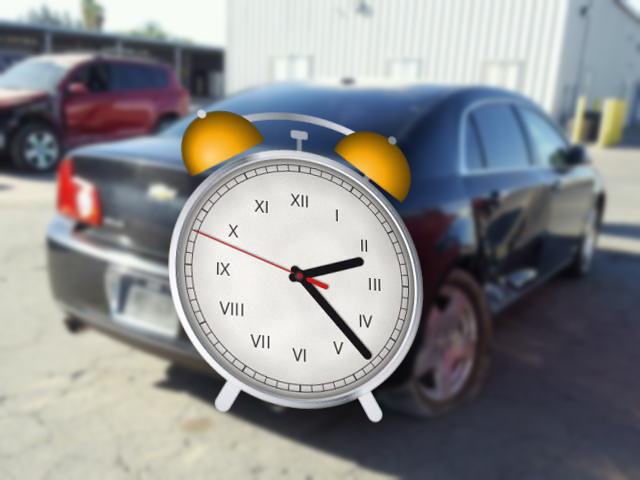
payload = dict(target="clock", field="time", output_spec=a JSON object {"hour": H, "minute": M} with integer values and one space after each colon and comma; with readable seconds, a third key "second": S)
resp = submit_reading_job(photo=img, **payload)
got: {"hour": 2, "minute": 22, "second": 48}
